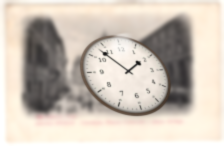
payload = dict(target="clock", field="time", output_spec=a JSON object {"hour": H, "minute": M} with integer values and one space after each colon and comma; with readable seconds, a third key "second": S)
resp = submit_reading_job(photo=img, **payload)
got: {"hour": 1, "minute": 53}
